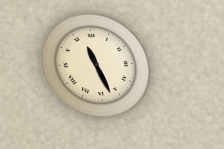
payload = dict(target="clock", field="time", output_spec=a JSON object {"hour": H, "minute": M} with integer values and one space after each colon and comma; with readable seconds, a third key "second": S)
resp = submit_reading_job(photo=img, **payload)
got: {"hour": 11, "minute": 27}
